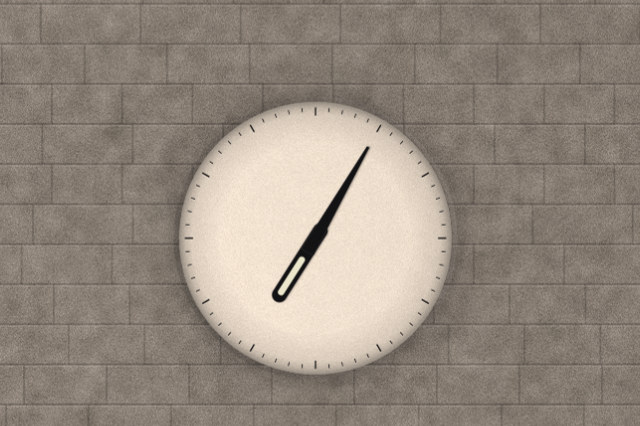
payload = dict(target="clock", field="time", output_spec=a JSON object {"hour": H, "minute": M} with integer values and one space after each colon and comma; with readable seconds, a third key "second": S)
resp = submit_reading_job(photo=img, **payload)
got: {"hour": 7, "minute": 5}
